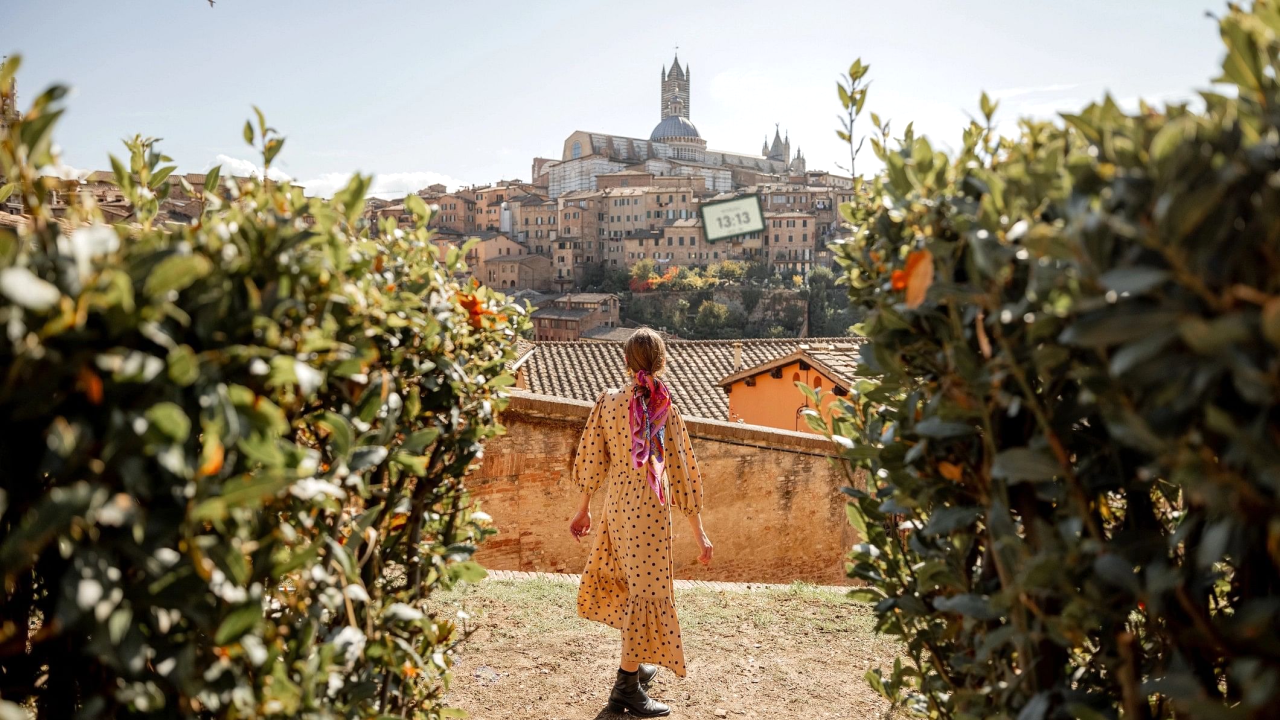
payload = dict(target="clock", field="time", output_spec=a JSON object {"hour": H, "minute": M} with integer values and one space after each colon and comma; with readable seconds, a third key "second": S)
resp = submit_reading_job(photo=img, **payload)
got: {"hour": 13, "minute": 13}
